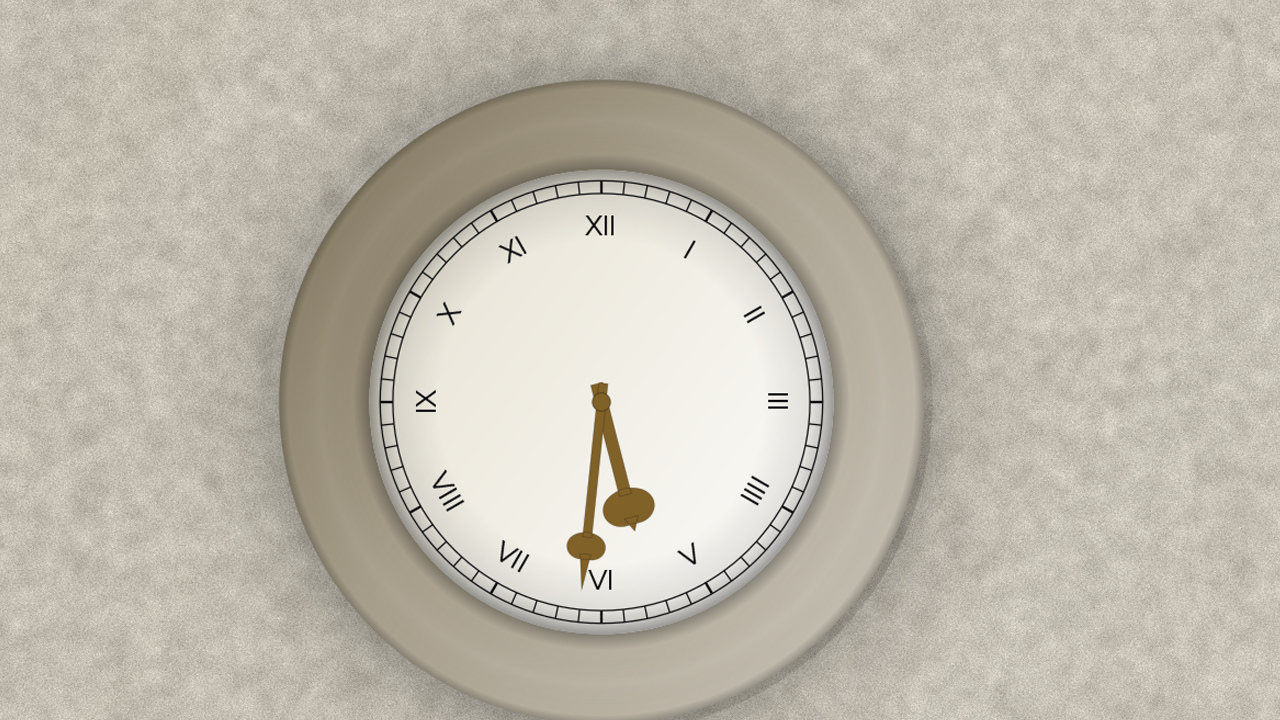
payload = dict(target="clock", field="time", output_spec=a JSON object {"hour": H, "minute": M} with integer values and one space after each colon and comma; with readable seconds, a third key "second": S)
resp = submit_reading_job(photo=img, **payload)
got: {"hour": 5, "minute": 31}
